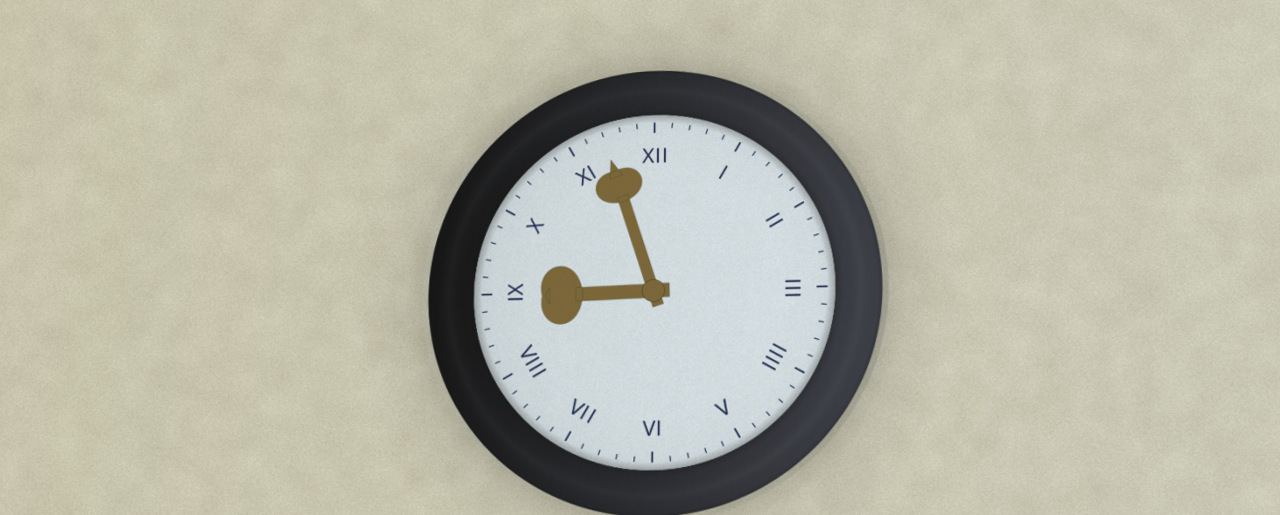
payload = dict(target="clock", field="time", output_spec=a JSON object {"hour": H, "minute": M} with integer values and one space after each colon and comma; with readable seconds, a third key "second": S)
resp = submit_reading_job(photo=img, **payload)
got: {"hour": 8, "minute": 57}
